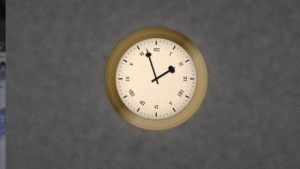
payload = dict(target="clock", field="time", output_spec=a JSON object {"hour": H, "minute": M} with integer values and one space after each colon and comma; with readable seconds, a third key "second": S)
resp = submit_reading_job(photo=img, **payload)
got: {"hour": 1, "minute": 57}
